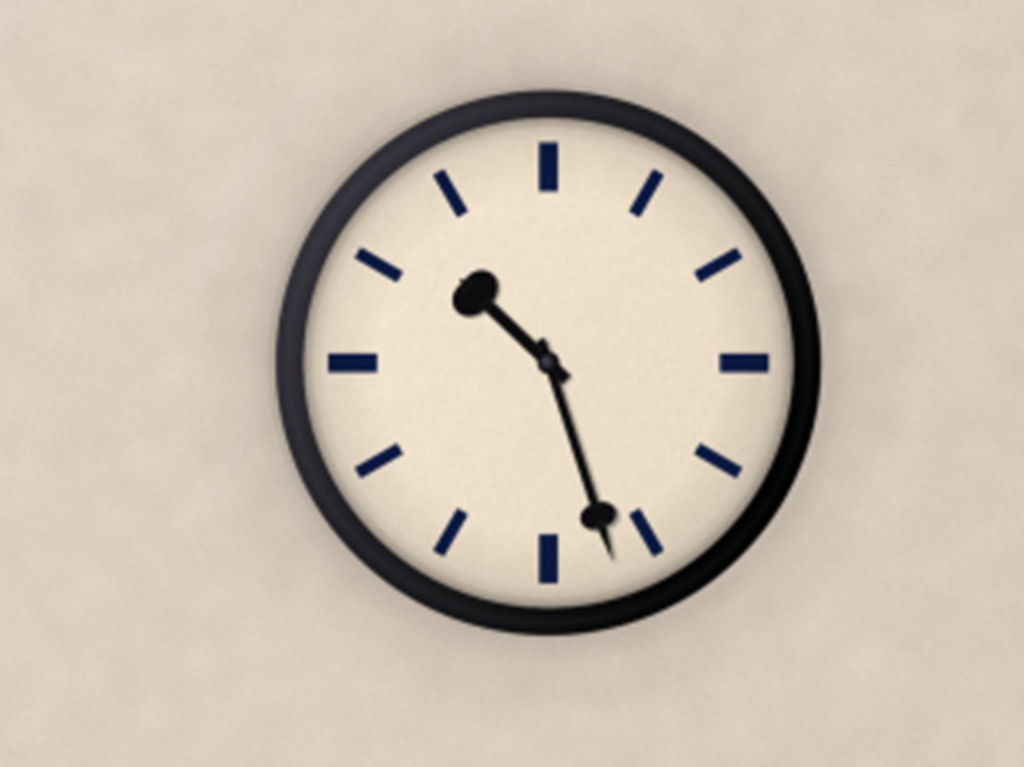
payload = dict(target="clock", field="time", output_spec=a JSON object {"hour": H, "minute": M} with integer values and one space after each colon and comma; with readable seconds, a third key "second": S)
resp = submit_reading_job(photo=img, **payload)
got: {"hour": 10, "minute": 27}
